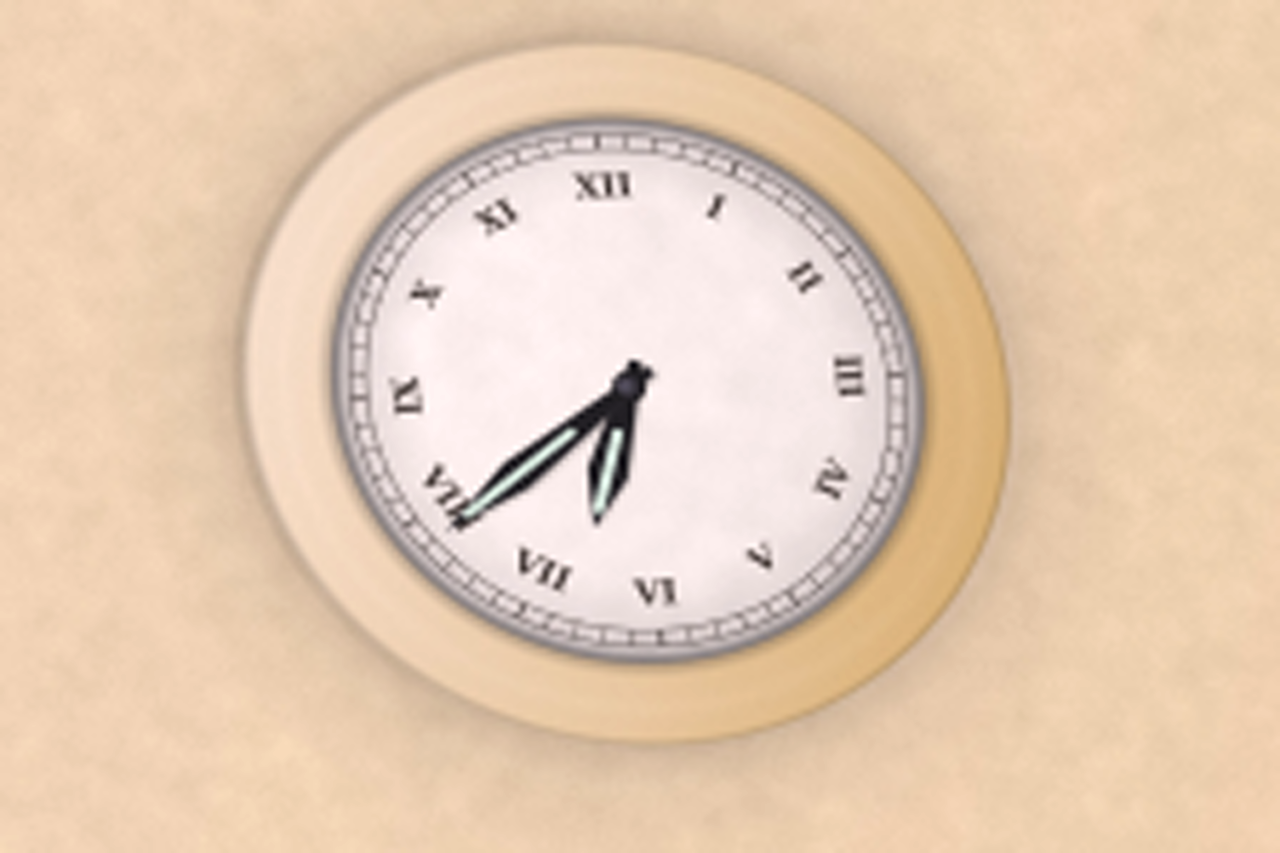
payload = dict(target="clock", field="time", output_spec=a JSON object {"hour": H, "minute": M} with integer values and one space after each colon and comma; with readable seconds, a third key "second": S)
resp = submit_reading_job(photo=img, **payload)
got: {"hour": 6, "minute": 39}
